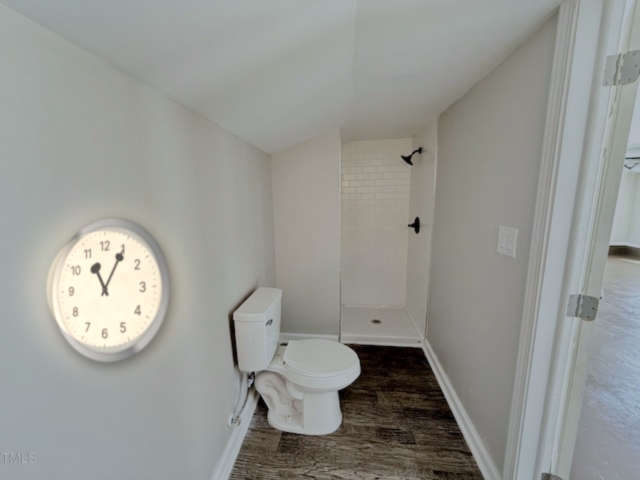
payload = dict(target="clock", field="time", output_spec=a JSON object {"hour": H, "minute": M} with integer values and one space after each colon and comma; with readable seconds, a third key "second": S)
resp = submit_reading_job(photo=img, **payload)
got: {"hour": 11, "minute": 5}
